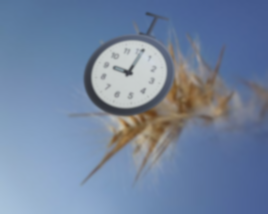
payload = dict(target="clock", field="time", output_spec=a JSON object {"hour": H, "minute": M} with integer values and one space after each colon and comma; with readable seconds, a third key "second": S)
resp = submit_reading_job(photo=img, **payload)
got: {"hour": 9, "minute": 1}
